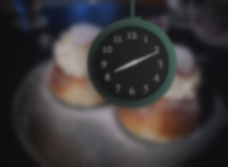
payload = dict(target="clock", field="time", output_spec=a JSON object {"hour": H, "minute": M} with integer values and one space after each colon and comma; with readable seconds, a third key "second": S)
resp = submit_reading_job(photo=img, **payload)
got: {"hour": 8, "minute": 11}
